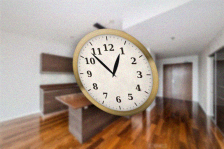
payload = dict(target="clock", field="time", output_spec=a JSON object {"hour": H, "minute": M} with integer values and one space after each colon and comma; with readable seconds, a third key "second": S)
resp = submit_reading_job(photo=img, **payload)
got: {"hour": 12, "minute": 53}
